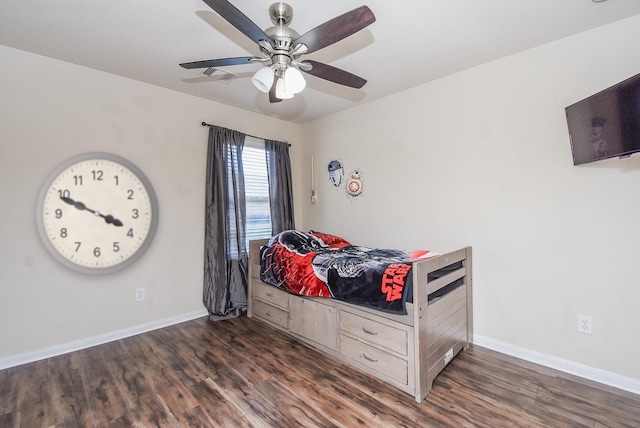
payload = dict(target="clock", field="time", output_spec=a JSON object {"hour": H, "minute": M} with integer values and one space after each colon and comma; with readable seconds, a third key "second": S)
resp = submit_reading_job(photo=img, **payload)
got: {"hour": 3, "minute": 49}
